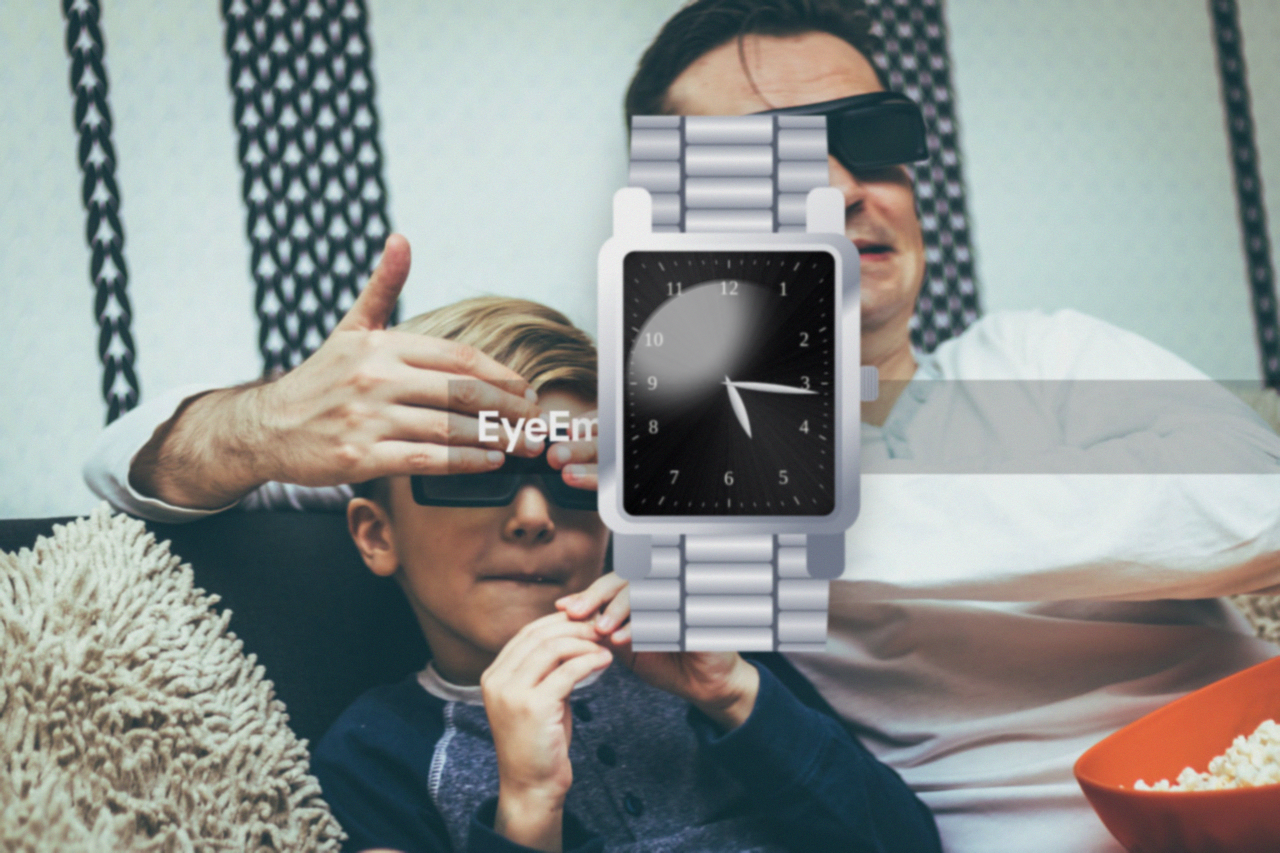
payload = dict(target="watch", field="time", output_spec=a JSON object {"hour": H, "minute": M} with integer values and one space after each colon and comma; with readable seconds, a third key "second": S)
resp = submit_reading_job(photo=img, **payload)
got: {"hour": 5, "minute": 16}
